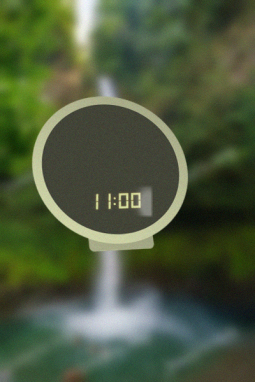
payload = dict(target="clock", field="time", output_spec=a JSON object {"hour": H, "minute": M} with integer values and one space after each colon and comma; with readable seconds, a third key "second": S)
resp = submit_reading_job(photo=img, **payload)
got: {"hour": 11, "minute": 0}
